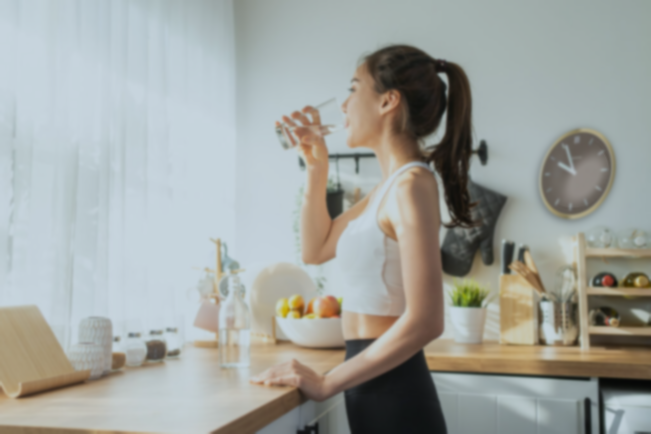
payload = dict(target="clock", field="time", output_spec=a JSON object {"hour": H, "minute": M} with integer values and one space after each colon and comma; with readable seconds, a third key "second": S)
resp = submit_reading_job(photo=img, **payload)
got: {"hour": 9, "minute": 56}
